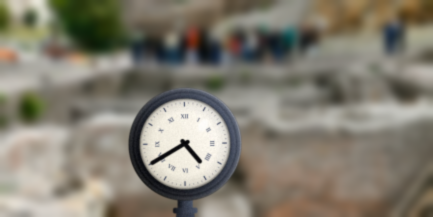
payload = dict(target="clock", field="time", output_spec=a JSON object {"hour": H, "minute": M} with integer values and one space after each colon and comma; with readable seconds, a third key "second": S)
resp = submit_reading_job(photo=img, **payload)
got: {"hour": 4, "minute": 40}
